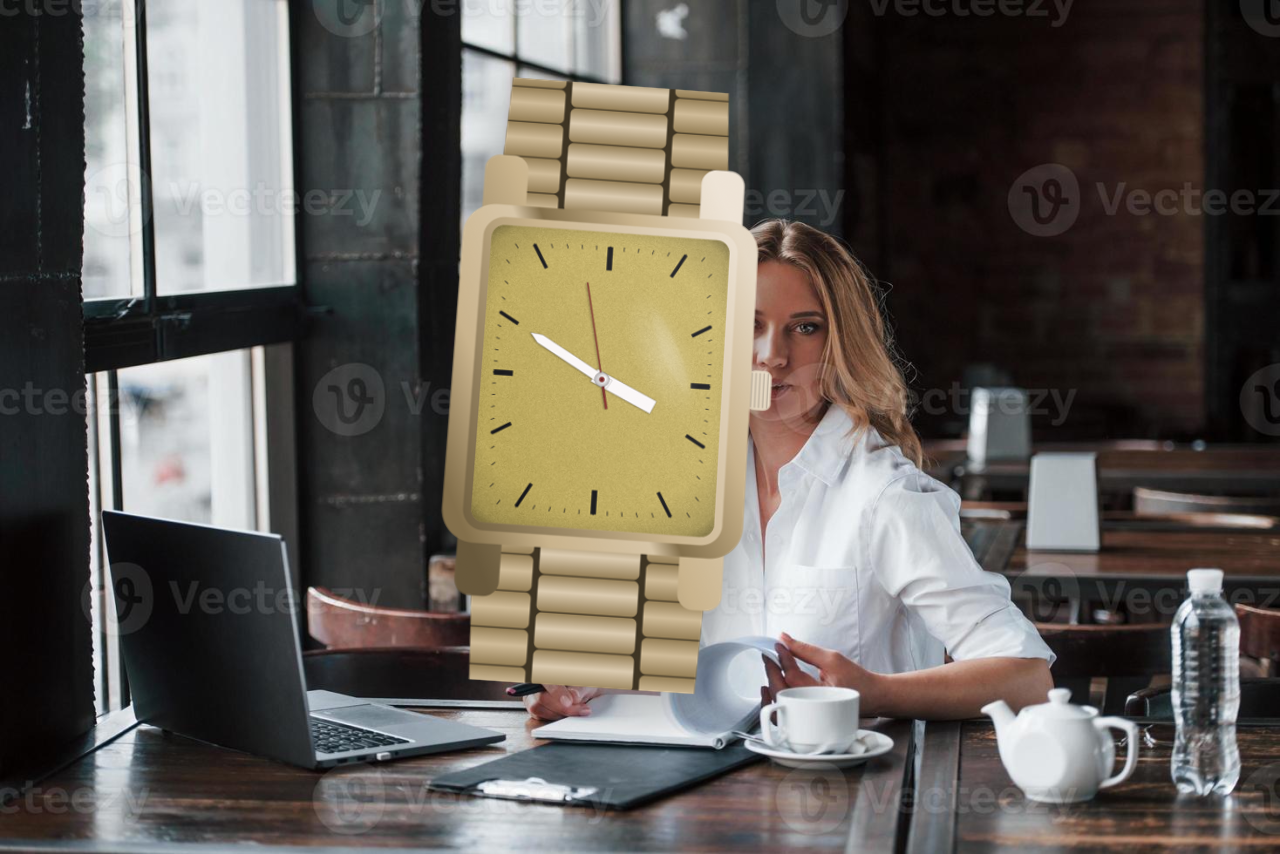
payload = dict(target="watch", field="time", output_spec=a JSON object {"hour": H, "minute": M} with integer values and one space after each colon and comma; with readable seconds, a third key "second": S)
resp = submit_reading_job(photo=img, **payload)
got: {"hour": 3, "minute": 49, "second": 58}
